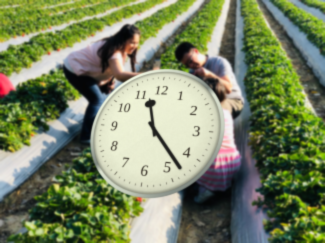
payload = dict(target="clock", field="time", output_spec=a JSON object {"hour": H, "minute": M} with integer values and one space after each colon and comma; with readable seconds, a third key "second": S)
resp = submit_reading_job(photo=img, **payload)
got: {"hour": 11, "minute": 23}
